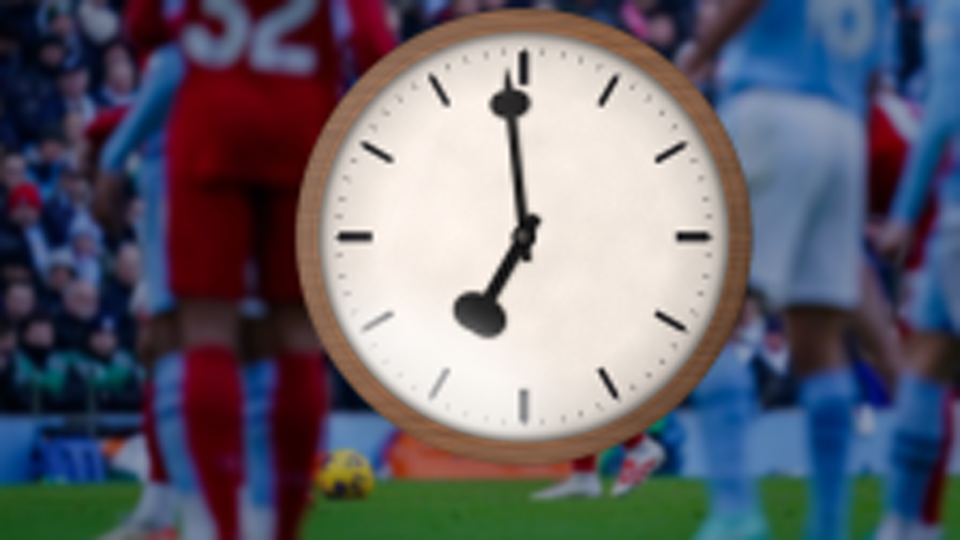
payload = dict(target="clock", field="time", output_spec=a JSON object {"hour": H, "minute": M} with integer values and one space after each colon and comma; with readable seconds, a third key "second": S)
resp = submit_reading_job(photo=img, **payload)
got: {"hour": 6, "minute": 59}
